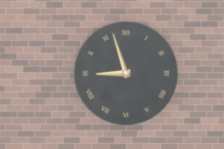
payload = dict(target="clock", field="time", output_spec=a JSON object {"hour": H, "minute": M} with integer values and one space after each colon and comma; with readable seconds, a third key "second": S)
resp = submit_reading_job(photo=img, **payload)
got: {"hour": 8, "minute": 57}
